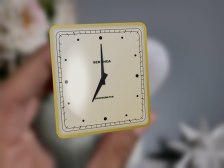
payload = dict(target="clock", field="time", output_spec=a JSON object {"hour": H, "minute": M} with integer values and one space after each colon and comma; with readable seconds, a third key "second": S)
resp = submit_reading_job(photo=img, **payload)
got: {"hour": 7, "minute": 0}
